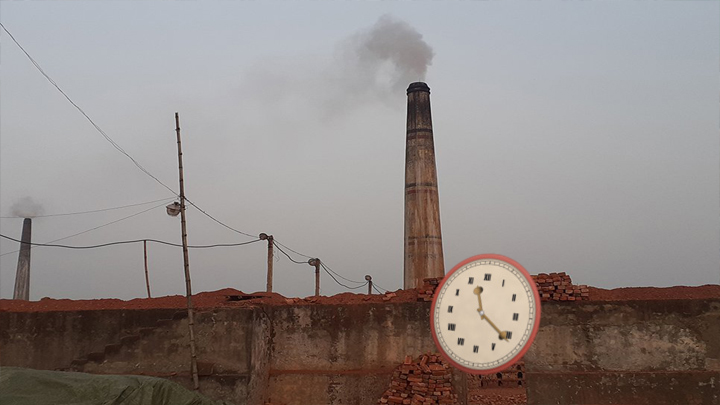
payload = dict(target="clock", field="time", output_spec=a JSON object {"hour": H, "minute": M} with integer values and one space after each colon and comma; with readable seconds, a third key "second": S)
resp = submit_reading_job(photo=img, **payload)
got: {"hour": 11, "minute": 21}
